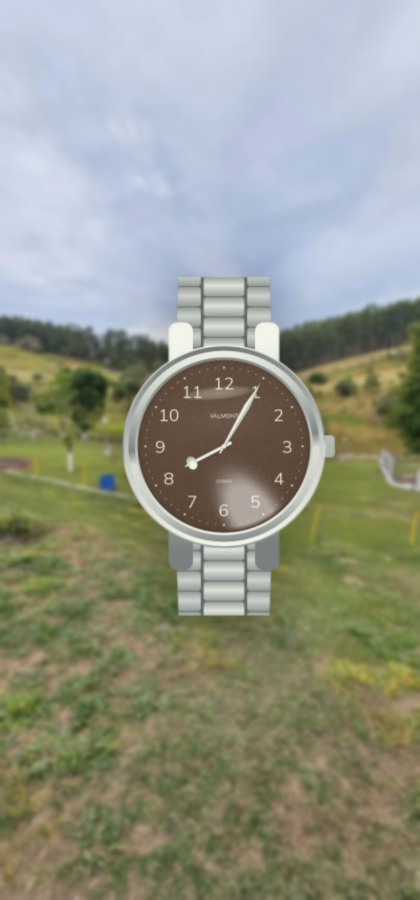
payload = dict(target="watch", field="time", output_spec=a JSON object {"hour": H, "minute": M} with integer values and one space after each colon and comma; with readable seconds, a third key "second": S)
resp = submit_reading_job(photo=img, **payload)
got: {"hour": 8, "minute": 5}
